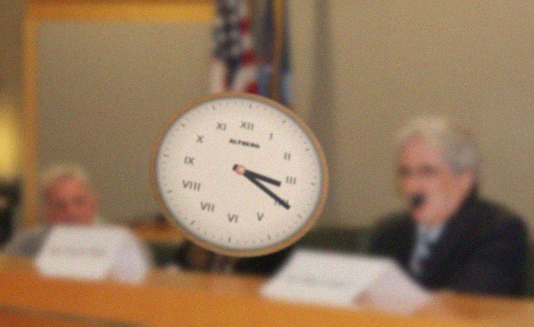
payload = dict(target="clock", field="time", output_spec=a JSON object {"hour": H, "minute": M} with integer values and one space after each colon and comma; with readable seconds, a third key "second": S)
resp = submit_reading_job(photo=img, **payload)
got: {"hour": 3, "minute": 20}
